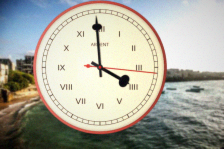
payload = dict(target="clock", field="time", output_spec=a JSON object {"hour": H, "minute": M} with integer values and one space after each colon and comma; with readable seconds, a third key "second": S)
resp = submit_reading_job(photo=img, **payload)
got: {"hour": 3, "minute": 59, "second": 16}
